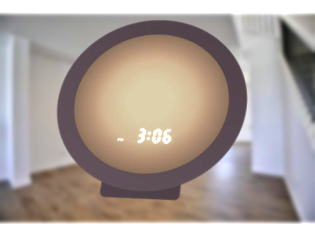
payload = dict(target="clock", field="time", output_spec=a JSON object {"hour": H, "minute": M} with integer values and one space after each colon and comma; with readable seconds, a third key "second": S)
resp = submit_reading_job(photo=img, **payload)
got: {"hour": 3, "minute": 6}
